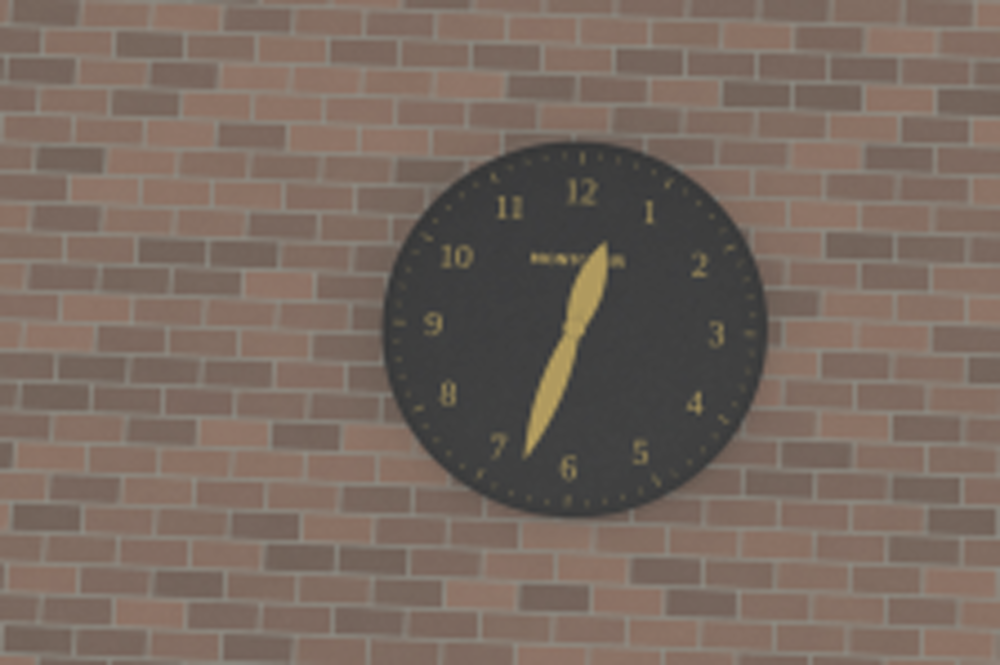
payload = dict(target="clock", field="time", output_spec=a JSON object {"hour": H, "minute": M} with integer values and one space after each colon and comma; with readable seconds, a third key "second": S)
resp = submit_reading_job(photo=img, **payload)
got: {"hour": 12, "minute": 33}
